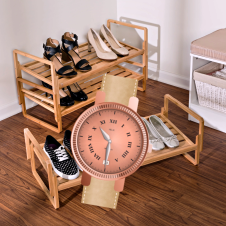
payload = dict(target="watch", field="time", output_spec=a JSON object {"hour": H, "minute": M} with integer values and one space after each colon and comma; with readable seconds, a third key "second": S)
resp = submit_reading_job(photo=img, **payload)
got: {"hour": 10, "minute": 30}
